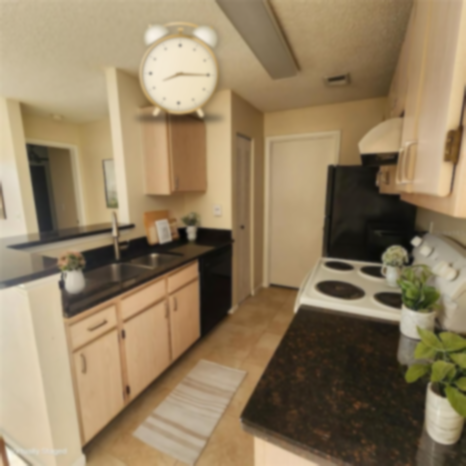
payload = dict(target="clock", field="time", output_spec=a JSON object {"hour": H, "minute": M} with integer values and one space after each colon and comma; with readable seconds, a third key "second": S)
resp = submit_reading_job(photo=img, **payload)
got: {"hour": 8, "minute": 15}
